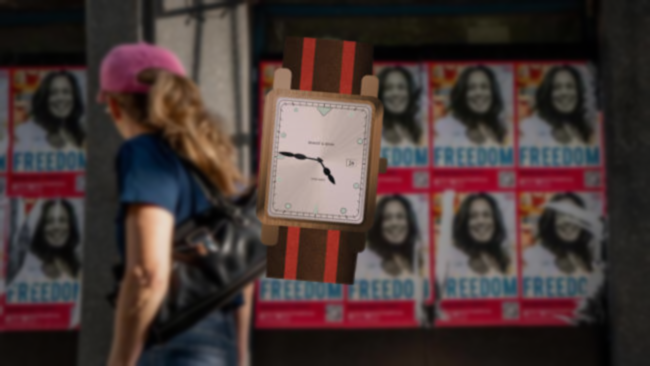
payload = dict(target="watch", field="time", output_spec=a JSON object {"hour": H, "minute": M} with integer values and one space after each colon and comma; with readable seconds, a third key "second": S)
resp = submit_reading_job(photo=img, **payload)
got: {"hour": 4, "minute": 46}
